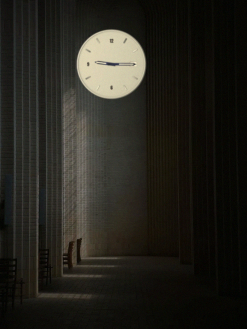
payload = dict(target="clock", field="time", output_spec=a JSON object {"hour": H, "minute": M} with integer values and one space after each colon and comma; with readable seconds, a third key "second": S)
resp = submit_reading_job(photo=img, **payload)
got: {"hour": 9, "minute": 15}
